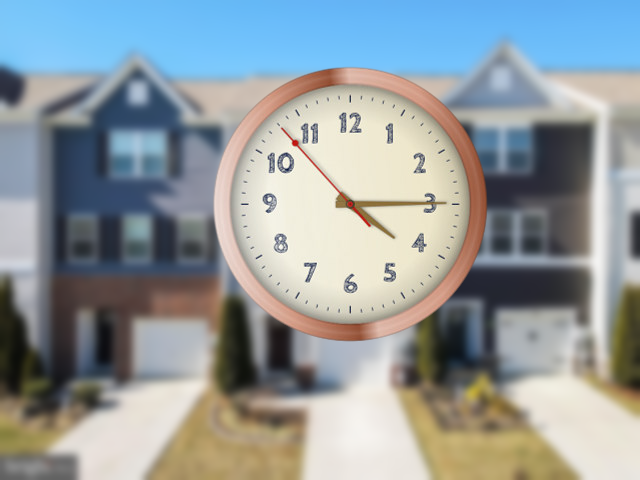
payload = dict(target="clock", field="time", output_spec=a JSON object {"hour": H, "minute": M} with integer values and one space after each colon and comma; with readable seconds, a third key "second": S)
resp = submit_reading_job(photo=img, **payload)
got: {"hour": 4, "minute": 14, "second": 53}
